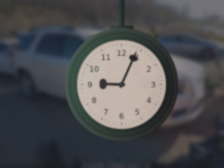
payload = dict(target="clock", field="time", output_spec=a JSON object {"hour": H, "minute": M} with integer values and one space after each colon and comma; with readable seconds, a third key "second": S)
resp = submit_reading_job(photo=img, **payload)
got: {"hour": 9, "minute": 4}
